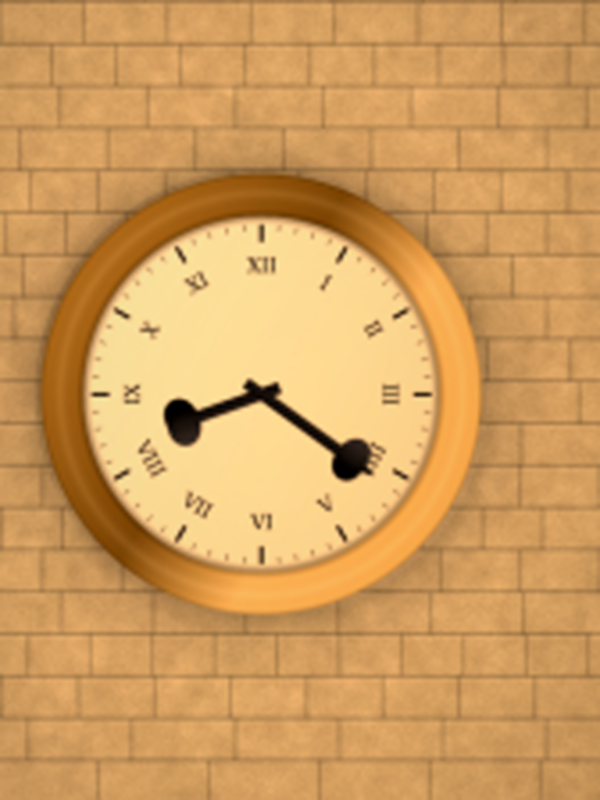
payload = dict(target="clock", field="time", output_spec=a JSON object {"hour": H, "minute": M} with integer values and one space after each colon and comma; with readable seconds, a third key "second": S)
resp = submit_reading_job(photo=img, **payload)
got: {"hour": 8, "minute": 21}
